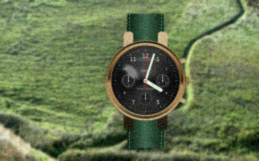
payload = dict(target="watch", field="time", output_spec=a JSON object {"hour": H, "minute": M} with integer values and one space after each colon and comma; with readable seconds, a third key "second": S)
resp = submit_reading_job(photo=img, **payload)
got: {"hour": 4, "minute": 3}
